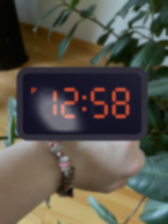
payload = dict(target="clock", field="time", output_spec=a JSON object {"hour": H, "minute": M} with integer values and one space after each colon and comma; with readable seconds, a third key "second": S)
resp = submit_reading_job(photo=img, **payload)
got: {"hour": 12, "minute": 58}
